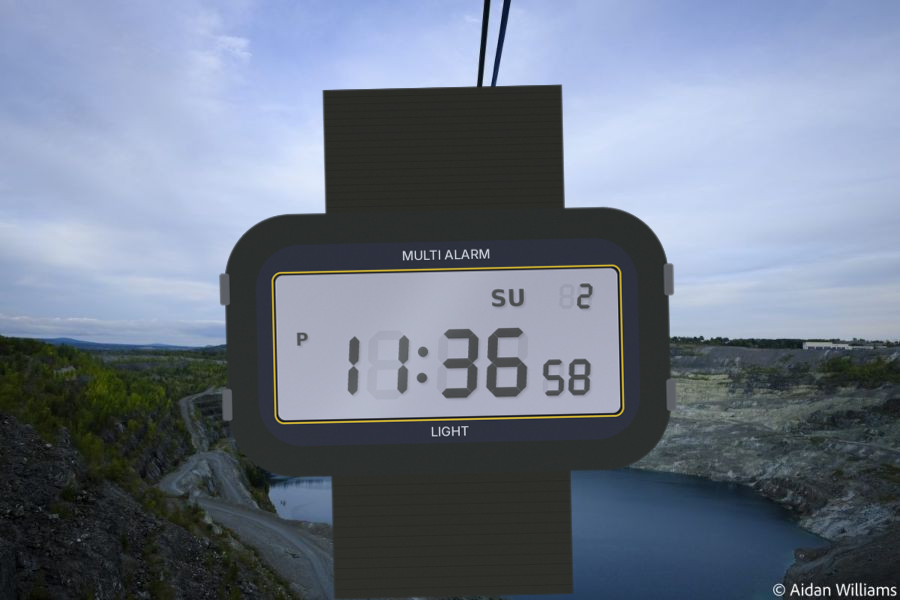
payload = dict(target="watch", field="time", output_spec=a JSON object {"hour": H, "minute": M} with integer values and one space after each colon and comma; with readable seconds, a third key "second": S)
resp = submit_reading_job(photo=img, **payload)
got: {"hour": 11, "minute": 36, "second": 58}
